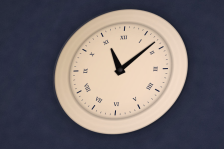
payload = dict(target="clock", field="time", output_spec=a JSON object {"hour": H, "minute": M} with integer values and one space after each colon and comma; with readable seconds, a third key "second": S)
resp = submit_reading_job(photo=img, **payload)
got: {"hour": 11, "minute": 8}
